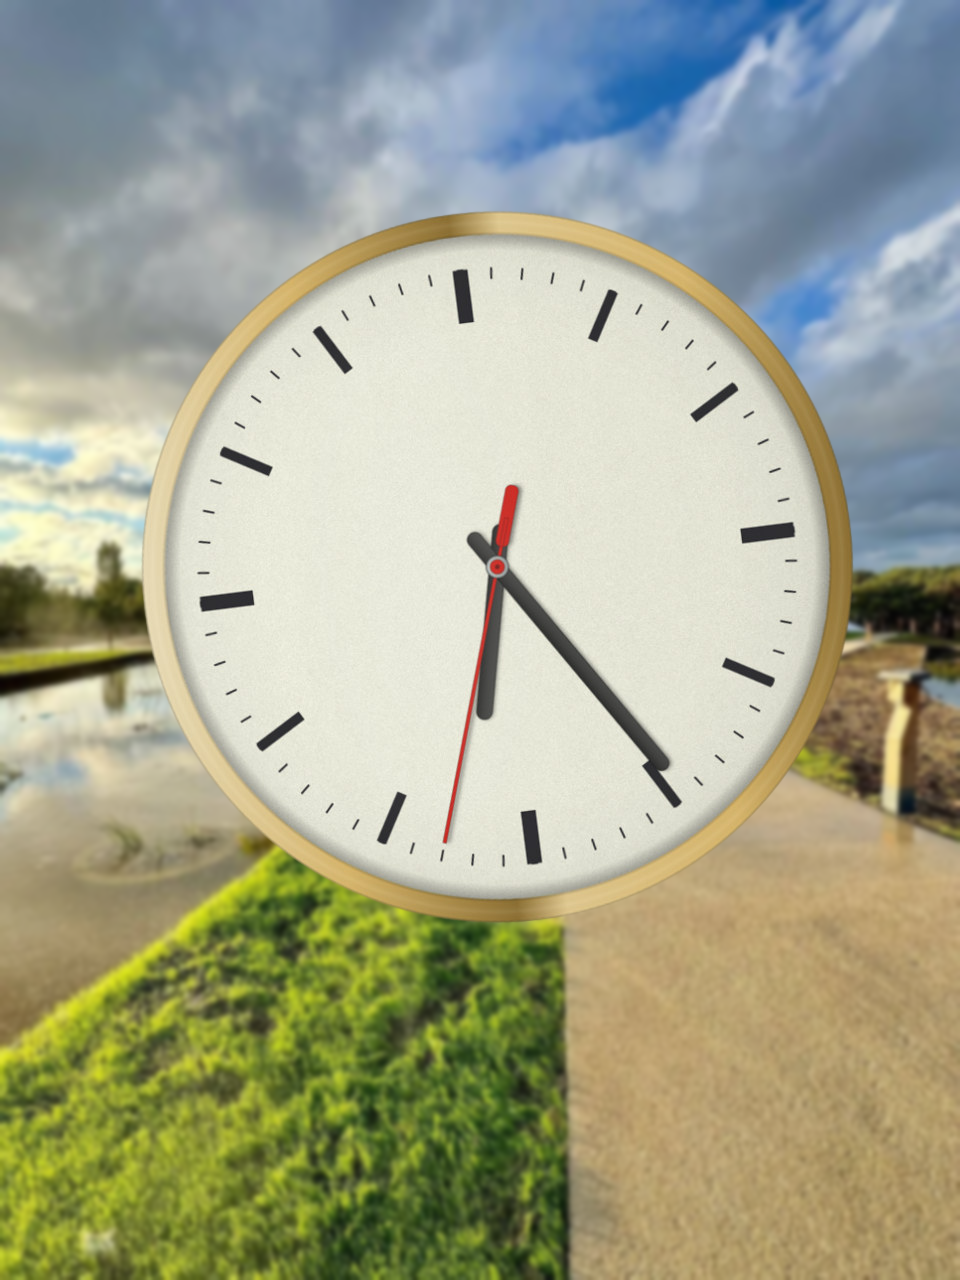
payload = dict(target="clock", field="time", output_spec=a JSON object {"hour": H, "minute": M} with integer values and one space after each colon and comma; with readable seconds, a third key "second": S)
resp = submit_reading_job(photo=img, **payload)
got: {"hour": 6, "minute": 24, "second": 33}
